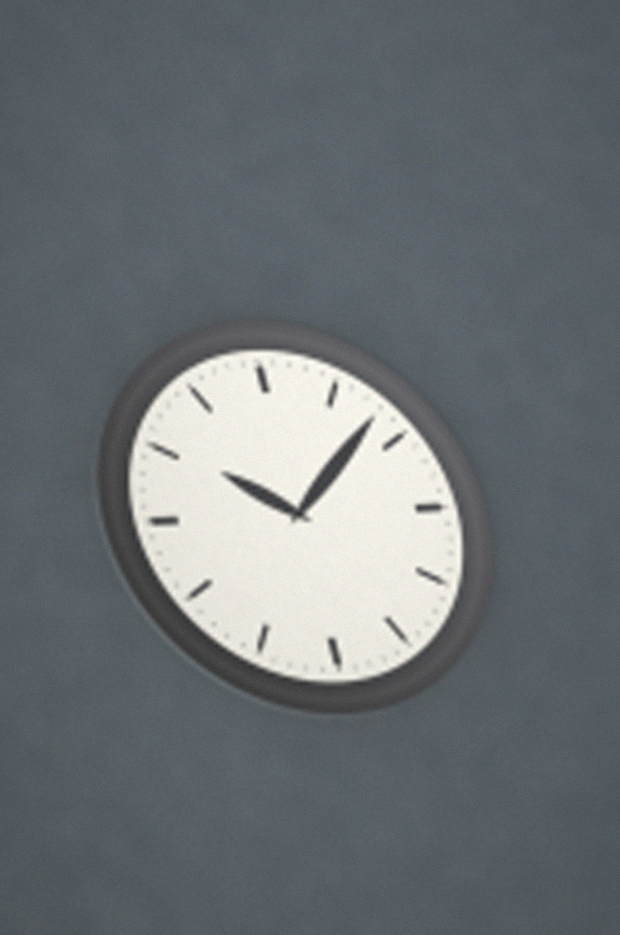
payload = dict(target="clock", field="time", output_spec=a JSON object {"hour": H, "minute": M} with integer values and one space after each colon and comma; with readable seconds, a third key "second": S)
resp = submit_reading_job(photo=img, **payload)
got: {"hour": 10, "minute": 8}
